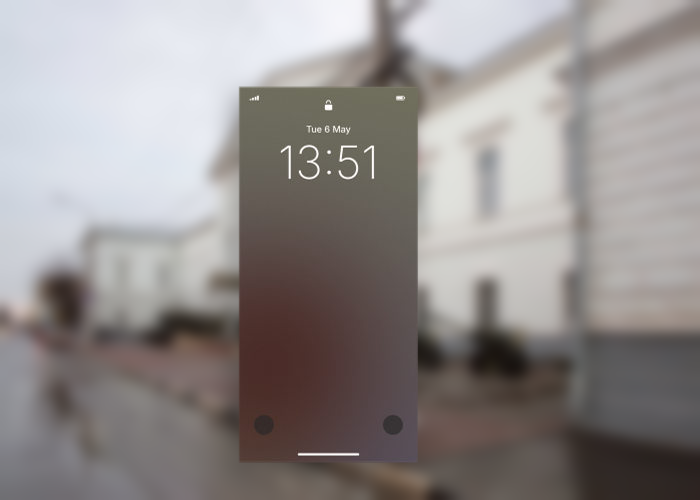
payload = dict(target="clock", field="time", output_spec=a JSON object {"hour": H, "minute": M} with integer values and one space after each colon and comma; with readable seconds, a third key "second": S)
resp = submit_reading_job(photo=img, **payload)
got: {"hour": 13, "minute": 51}
